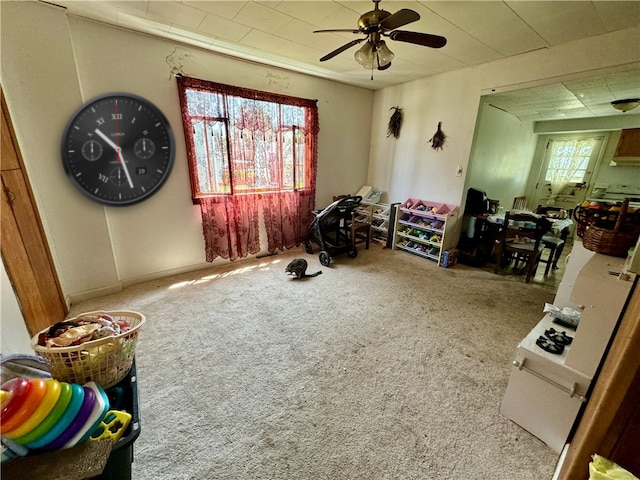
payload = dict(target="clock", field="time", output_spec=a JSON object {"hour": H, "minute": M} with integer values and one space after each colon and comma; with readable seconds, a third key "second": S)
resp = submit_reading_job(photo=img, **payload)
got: {"hour": 10, "minute": 27}
